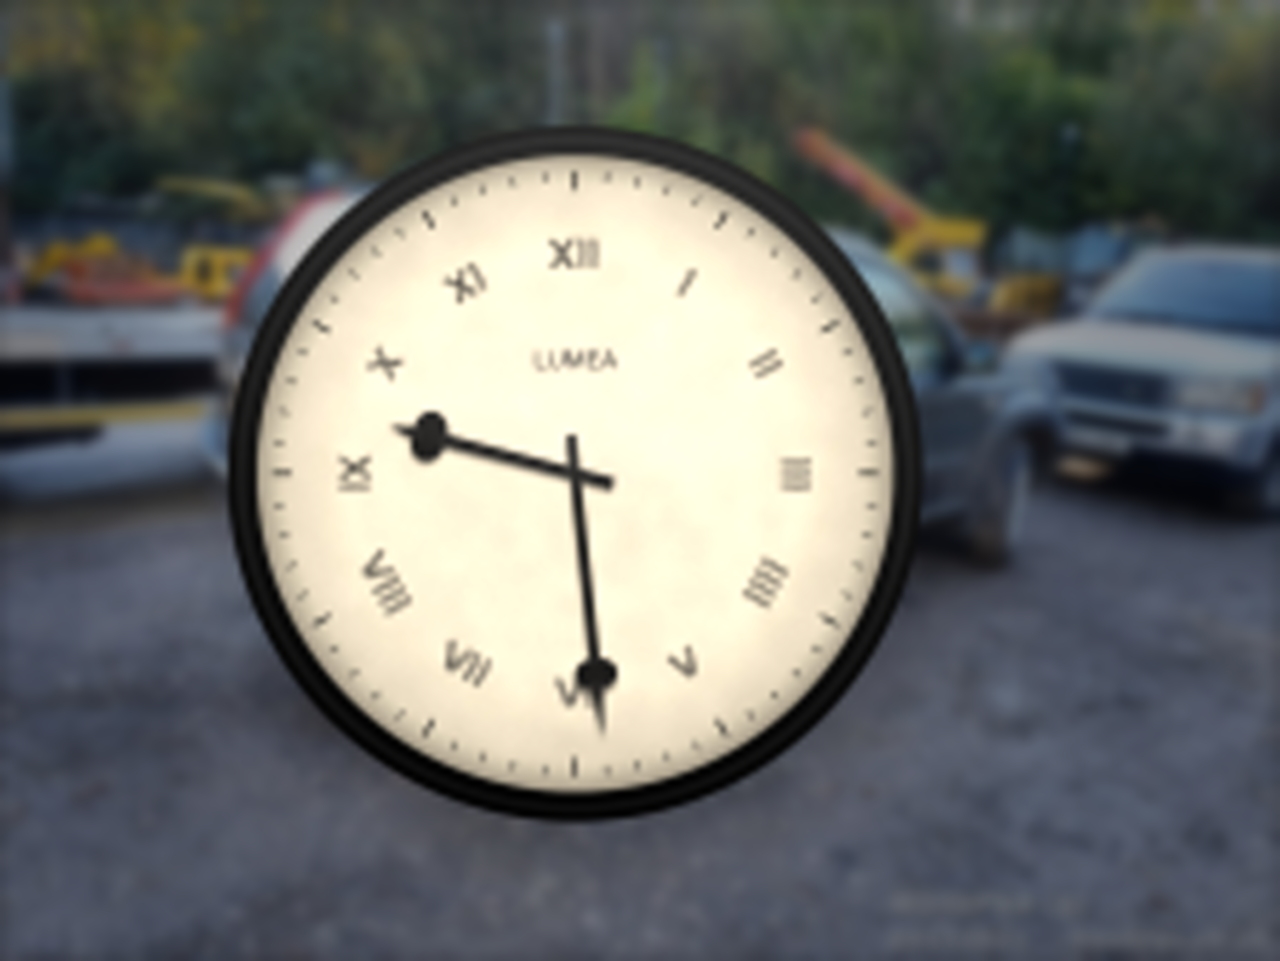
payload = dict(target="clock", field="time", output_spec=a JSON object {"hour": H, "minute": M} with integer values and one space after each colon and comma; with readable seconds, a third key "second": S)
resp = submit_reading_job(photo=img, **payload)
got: {"hour": 9, "minute": 29}
